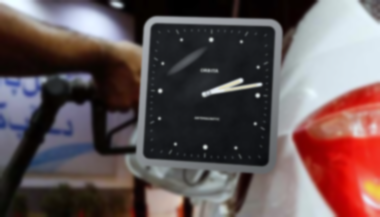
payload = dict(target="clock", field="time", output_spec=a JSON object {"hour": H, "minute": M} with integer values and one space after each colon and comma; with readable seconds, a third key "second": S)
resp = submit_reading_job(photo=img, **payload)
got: {"hour": 2, "minute": 13}
